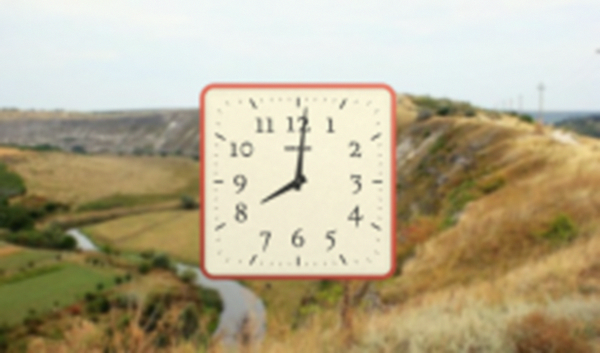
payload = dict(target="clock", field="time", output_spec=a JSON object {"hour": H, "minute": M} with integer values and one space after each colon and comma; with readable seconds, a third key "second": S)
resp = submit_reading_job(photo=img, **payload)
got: {"hour": 8, "minute": 1}
